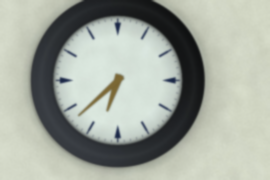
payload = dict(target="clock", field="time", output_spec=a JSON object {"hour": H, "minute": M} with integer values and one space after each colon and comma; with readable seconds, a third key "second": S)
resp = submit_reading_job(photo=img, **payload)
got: {"hour": 6, "minute": 38}
